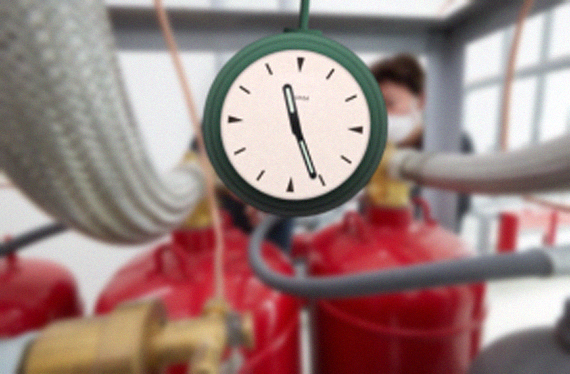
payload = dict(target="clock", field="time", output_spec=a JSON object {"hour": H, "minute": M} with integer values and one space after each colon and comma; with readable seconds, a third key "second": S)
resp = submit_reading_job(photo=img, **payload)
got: {"hour": 11, "minute": 26}
